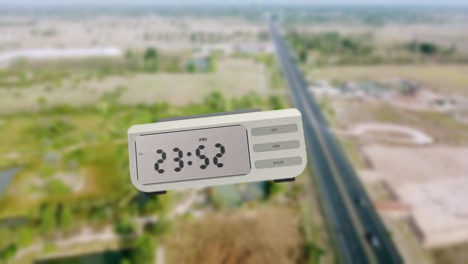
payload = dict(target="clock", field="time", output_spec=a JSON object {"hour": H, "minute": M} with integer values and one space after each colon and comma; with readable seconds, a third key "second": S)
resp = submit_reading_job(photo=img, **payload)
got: {"hour": 23, "minute": 52}
